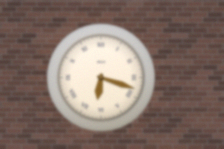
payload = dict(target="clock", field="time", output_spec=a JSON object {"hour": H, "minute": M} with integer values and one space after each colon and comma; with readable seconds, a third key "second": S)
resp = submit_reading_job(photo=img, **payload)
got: {"hour": 6, "minute": 18}
